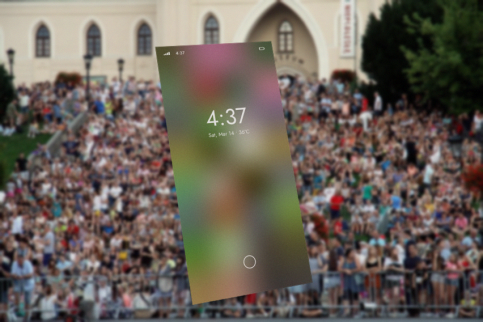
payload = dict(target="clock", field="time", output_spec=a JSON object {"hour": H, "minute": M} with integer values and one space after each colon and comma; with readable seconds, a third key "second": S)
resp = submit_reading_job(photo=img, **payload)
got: {"hour": 4, "minute": 37}
